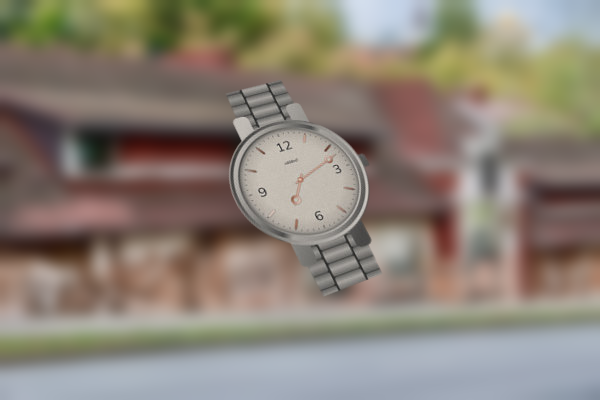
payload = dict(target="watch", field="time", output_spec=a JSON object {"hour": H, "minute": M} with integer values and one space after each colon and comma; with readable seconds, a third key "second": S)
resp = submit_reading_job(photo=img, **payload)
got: {"hour": 7, "minute": 12}
